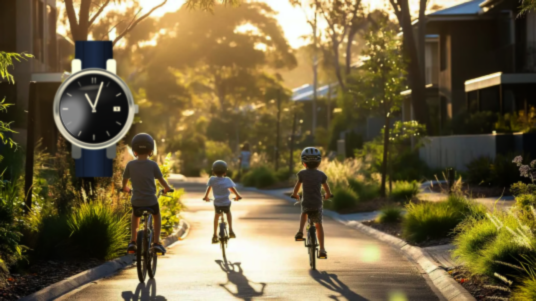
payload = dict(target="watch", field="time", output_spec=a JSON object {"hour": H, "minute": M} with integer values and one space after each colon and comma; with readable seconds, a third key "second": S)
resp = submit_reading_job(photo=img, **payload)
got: {"hour": 11, "minute": 3}
